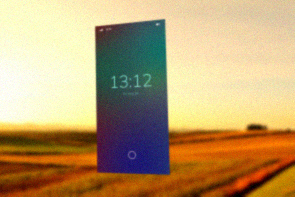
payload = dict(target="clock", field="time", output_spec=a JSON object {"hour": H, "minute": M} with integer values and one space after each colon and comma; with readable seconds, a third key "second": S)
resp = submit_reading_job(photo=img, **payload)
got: {"hour": 13, "minute": 12}
